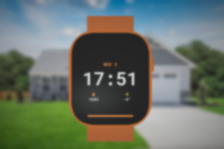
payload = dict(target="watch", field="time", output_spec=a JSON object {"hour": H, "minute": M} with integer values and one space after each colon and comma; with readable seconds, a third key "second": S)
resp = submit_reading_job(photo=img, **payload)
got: {"hour": 17, "minute": 51}
